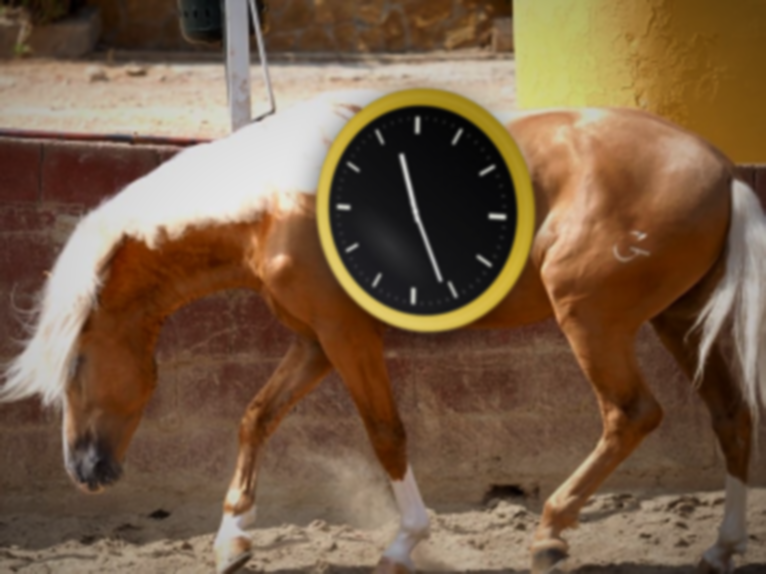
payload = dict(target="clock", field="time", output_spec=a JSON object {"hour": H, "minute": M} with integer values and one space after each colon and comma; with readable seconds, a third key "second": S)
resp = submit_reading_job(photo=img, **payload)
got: {"hour": 11, "minute": 26}
